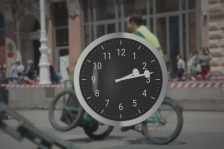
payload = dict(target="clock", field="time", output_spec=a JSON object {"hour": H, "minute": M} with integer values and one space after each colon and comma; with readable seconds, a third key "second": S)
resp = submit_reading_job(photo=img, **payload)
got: {"hour": 2, "minute": 13}
